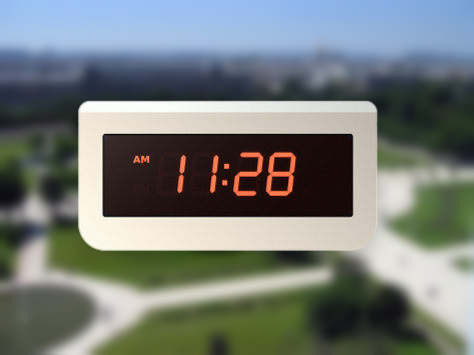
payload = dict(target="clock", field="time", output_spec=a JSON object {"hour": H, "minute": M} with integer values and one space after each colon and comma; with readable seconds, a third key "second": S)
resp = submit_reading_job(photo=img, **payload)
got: {"hour": 11, "minute": 28}
